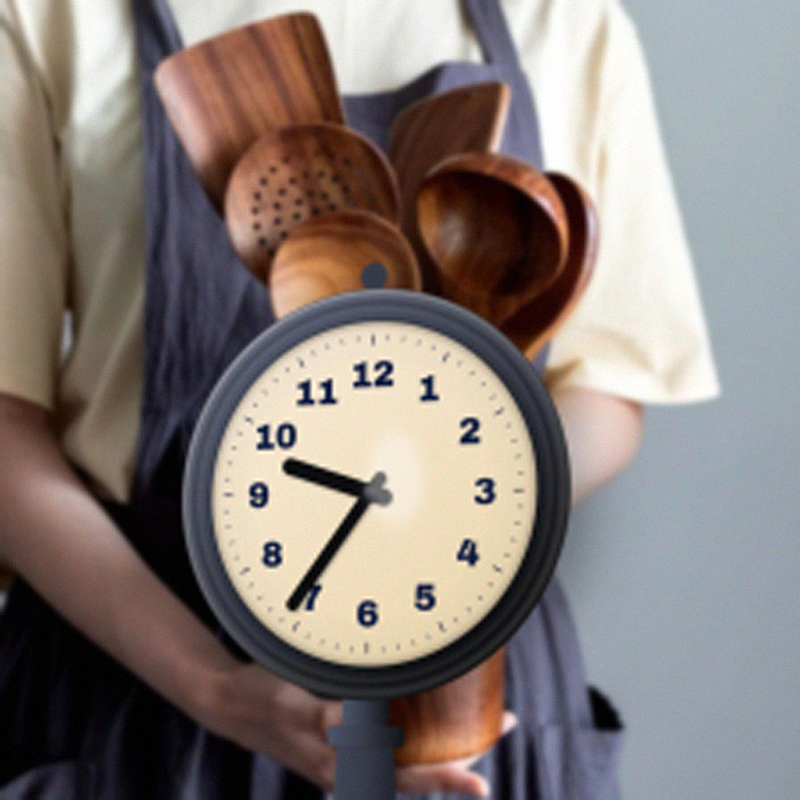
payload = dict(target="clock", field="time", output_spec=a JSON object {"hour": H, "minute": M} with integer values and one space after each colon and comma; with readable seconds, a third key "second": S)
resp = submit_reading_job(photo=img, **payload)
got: {"hour": 9, "minute": 36}
